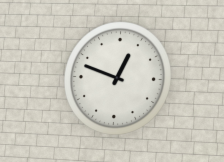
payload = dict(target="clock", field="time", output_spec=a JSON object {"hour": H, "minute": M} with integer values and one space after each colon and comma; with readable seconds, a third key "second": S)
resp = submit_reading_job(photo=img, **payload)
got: {"hour": 12, "minute": 48}
